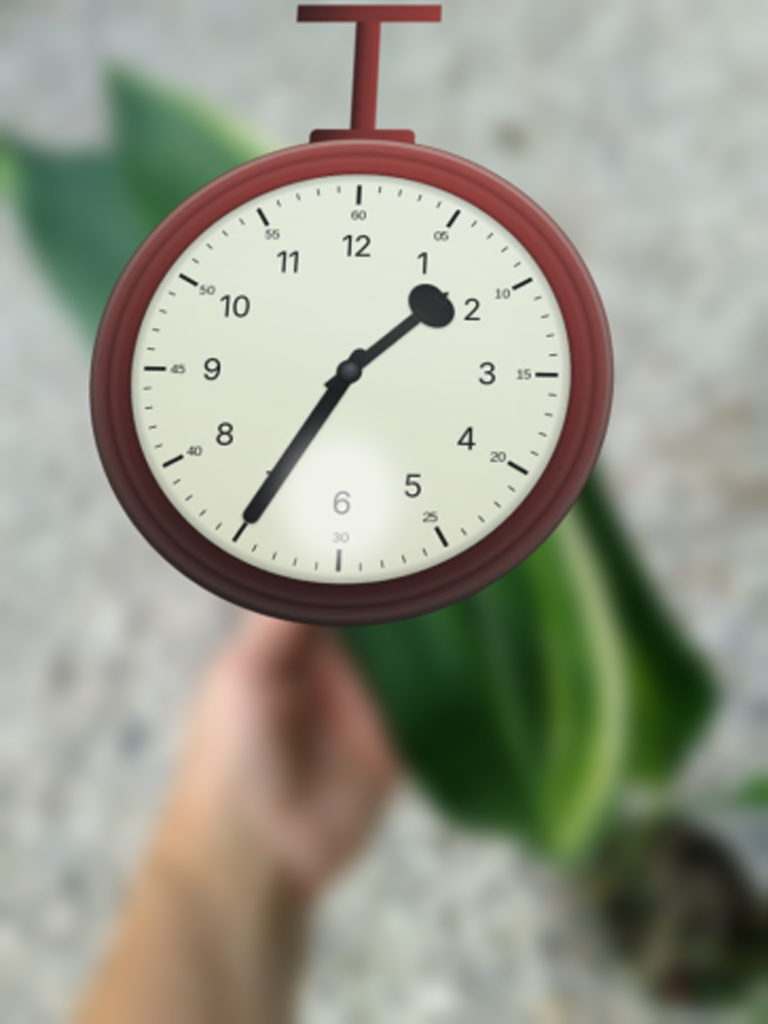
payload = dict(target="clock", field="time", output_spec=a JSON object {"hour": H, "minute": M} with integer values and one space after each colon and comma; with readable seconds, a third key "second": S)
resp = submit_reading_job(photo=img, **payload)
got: {"hour": 1, "minute": 35}
